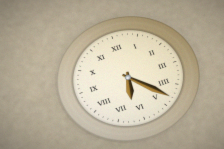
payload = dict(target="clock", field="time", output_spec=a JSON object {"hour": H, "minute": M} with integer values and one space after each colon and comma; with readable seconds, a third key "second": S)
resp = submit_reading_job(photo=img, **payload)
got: {"hour": 6, "minute": 23}
